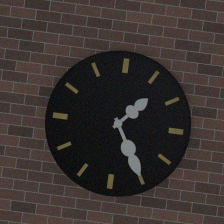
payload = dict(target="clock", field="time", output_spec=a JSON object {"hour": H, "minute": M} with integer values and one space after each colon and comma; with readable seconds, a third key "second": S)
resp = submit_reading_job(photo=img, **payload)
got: {"hour": 1, "minute": 25}
